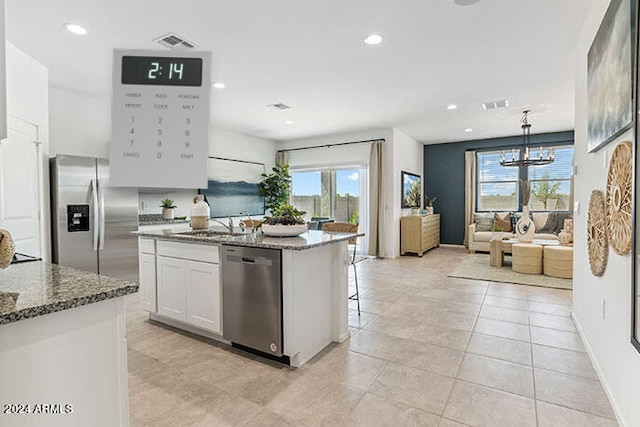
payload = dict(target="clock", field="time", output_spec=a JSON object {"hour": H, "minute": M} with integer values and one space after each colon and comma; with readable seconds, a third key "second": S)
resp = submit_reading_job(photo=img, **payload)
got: {"hour": 2, "minute": 14}
